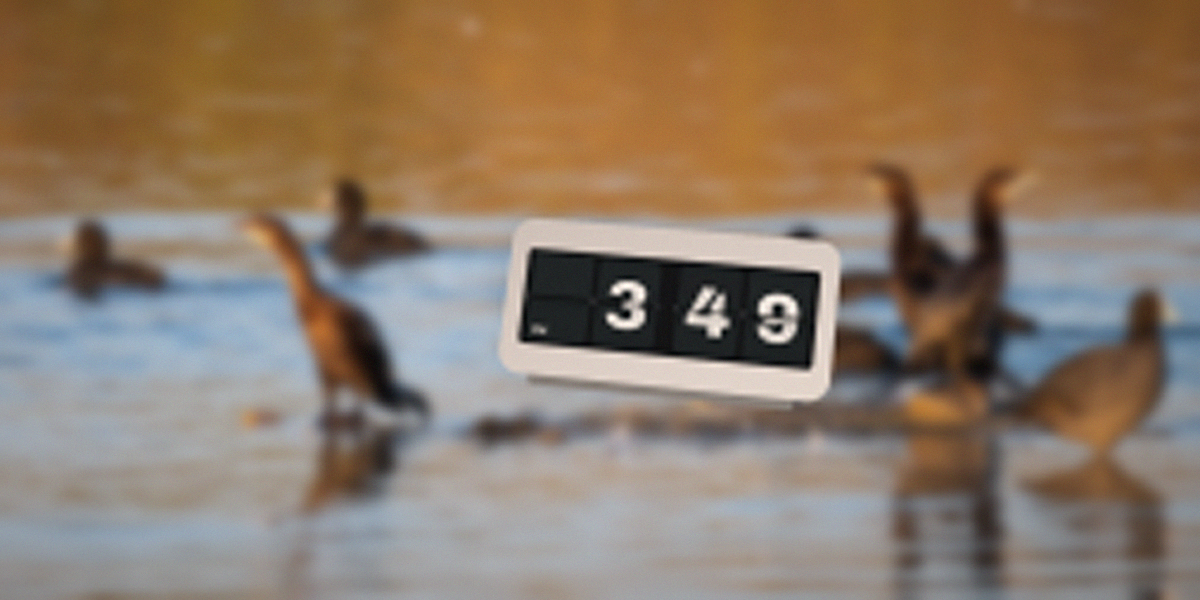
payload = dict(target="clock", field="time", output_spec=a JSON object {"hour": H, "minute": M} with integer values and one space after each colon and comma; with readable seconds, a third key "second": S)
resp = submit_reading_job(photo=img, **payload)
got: {"hour": 3, "minute": 49}
